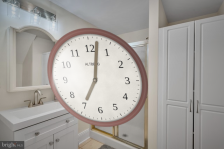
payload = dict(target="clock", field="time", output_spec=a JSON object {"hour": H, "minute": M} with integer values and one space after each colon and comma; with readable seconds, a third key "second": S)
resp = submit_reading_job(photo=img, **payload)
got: {"hour": 7, "minute": 2}
